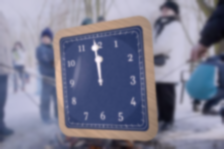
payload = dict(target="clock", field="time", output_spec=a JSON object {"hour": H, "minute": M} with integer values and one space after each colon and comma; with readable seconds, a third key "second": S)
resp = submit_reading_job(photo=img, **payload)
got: {"hour": 11, "minute": 59}
